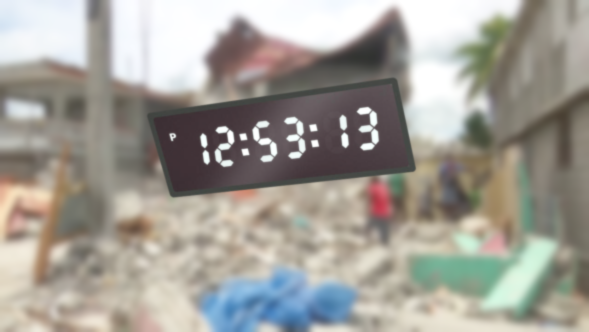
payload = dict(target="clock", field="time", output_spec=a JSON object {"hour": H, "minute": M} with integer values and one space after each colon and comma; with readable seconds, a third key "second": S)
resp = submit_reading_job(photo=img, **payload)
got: {"hour": 12, "minute": 53, "second": 13}
